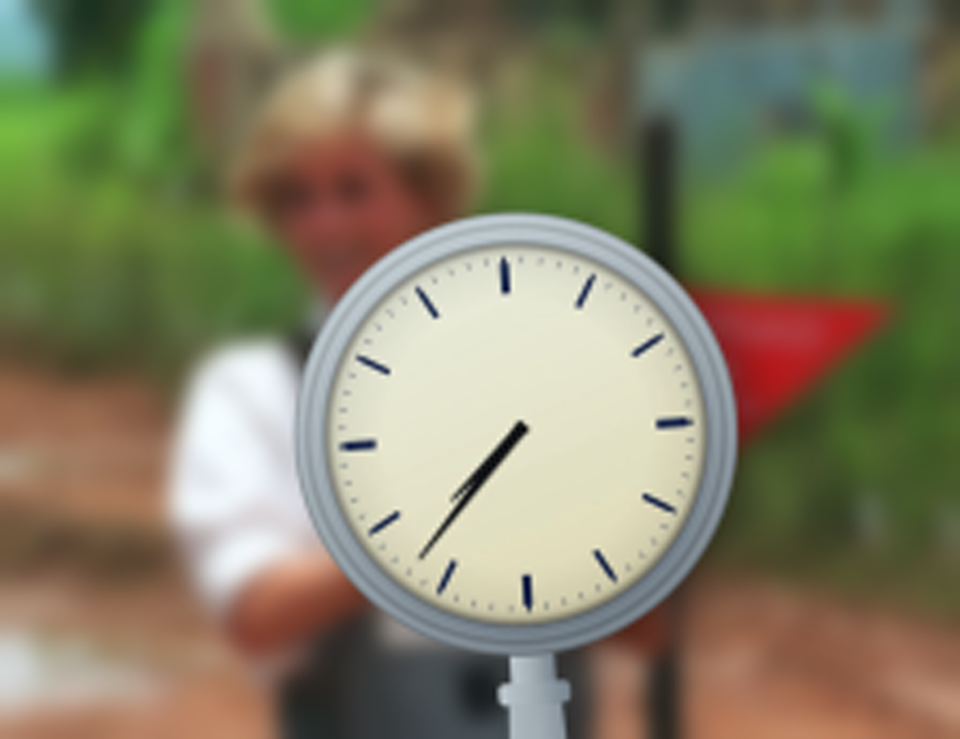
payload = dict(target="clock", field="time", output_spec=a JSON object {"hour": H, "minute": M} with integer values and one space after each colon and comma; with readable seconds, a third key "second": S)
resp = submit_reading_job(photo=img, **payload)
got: {"hour": 7, "minute": 37}
